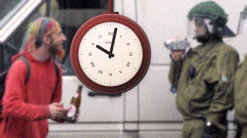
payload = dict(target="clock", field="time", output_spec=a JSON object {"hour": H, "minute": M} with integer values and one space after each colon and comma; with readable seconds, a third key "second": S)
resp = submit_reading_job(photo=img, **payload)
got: {"hour": 10, "minute": 2}
